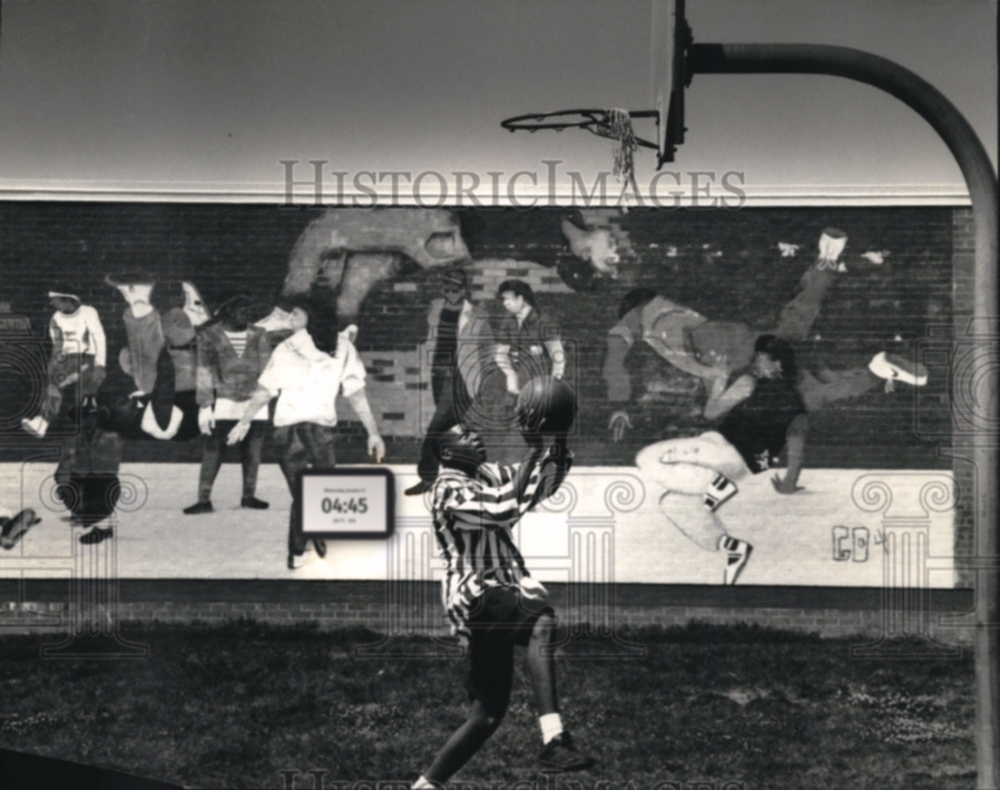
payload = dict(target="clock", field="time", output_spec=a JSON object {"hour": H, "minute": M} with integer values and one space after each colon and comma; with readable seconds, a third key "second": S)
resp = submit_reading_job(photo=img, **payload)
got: {"hour": 4, "minute": 45}
